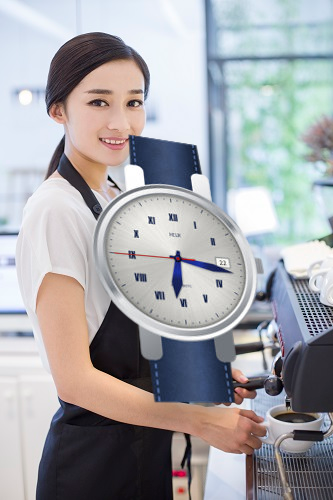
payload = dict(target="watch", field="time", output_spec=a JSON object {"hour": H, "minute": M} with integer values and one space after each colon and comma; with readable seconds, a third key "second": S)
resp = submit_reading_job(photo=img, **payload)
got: {"hour": 6, "minute": 16, "second": 45}
